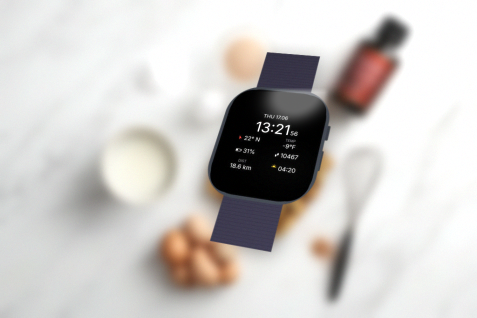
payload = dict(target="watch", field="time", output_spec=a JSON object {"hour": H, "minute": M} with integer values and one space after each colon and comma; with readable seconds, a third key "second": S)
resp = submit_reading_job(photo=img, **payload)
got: {"hour": 13, "minute": 21}
